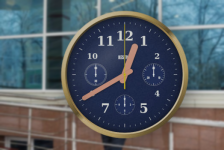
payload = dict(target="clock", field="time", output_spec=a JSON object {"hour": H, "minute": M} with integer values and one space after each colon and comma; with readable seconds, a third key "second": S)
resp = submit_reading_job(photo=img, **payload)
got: {"hour": 12, "minute": 40}
